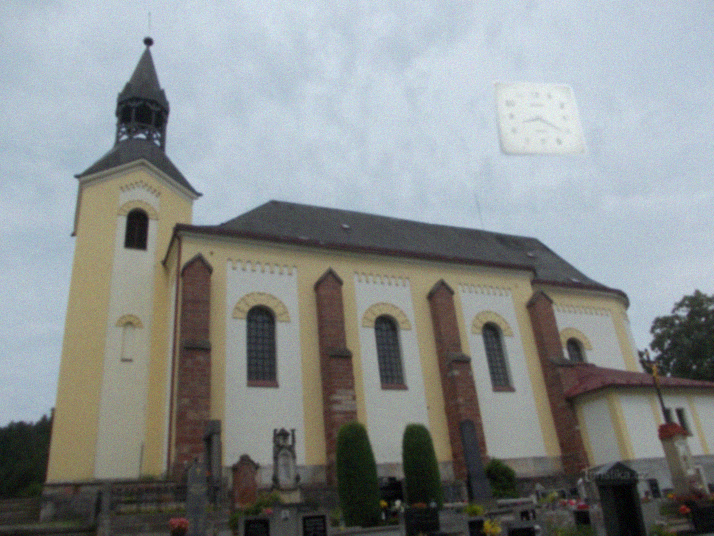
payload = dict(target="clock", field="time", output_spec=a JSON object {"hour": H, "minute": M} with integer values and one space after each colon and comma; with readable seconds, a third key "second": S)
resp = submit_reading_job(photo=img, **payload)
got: {"hour": 8, "minute": 21}
